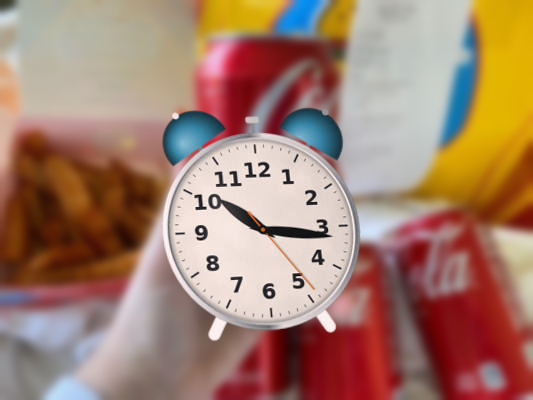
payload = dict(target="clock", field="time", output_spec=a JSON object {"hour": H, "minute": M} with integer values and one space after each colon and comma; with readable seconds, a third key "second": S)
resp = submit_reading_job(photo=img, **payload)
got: {"hour": 10, "minute": 16, "second": 24}
